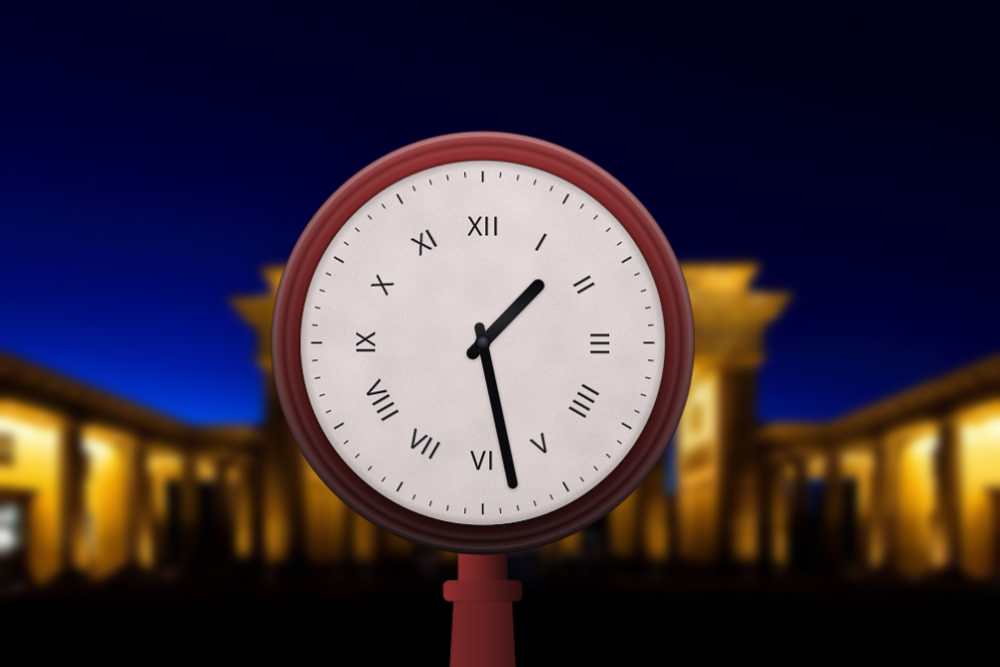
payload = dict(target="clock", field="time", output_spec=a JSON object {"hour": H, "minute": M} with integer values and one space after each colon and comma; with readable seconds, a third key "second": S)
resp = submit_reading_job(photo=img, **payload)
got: {"hour": 1, "minute": 28}
